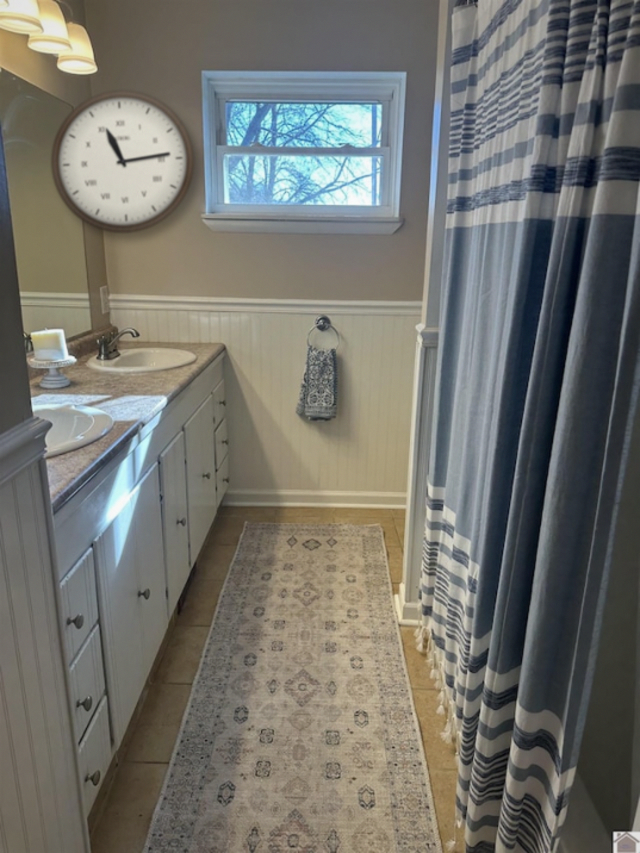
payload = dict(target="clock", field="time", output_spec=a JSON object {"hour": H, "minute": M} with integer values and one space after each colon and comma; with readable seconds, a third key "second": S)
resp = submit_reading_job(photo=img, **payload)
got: {"hour": 11, "minute": 14}
